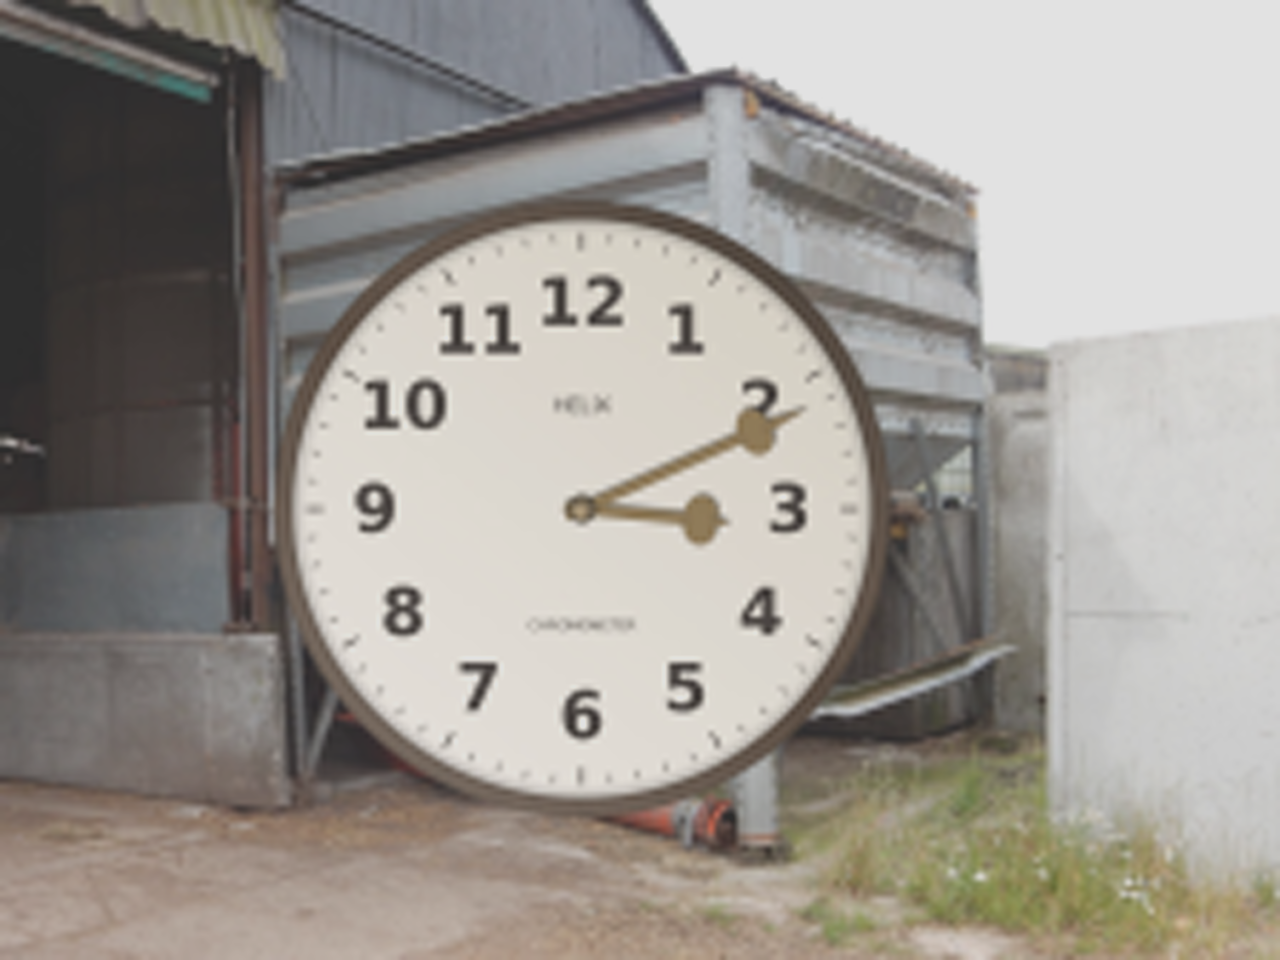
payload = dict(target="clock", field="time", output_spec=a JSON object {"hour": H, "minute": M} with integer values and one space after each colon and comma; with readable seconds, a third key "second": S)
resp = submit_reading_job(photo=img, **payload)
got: {"hour": 3, "minute": 11}
